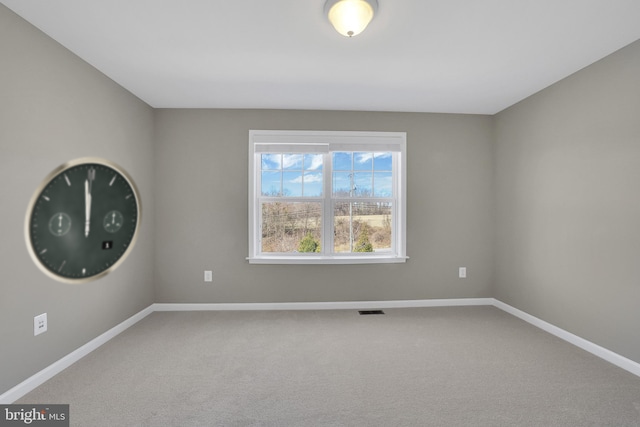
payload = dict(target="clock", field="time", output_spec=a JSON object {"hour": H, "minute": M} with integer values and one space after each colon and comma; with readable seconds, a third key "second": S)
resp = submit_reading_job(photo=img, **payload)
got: {"hour": 11, "minute": 59}
